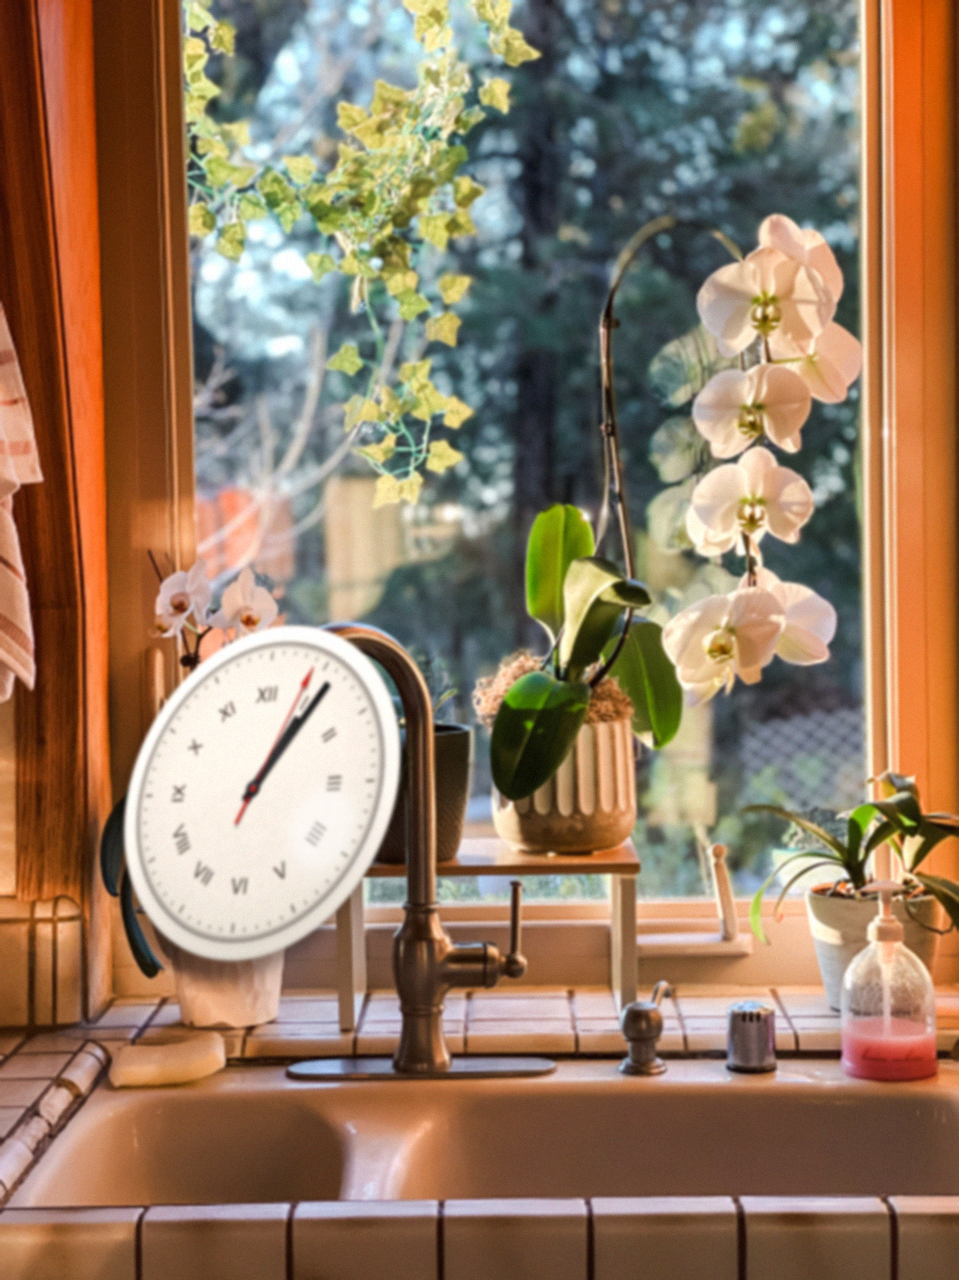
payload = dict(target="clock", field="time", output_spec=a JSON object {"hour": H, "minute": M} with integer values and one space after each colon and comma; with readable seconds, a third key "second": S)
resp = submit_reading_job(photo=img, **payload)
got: {"hour": 1, "minute": 6, "second": 4}
